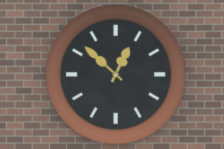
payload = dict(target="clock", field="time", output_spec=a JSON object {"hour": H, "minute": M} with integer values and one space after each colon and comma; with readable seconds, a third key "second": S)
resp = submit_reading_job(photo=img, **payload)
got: {"hour": 12, "minute": 52}
